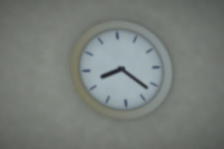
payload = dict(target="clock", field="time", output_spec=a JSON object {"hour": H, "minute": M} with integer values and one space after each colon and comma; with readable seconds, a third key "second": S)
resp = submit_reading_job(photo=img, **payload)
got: {"hour": 8, "minute": 22}
